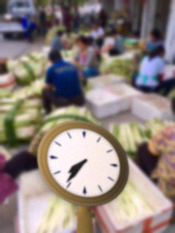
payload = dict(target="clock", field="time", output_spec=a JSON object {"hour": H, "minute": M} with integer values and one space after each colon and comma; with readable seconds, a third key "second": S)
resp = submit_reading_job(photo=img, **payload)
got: {"hour": 7, "minute": 36}
